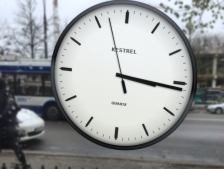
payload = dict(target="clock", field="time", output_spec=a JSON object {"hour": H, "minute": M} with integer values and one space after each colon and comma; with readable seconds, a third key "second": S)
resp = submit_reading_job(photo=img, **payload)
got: {"hour": 3, "minute": 15, "second": 57}
